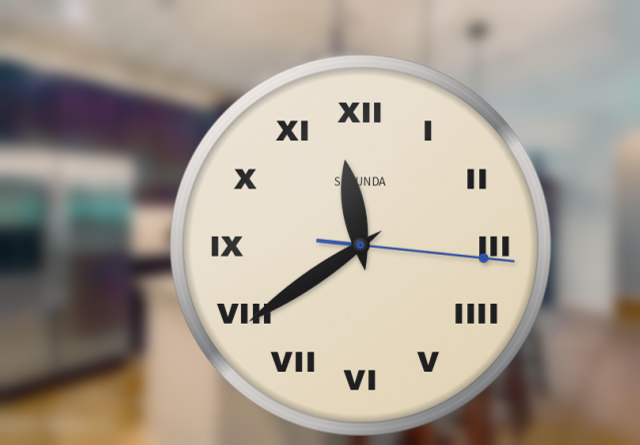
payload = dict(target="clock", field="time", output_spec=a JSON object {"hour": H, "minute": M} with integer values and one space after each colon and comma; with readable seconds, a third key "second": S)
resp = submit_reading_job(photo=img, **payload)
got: {"hour": 11, "minute": 39, "second": 16}
